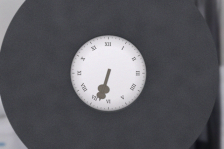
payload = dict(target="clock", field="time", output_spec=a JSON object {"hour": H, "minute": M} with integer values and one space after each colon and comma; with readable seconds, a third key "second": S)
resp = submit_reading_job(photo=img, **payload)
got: {"hour": 6, "minute": 33}
